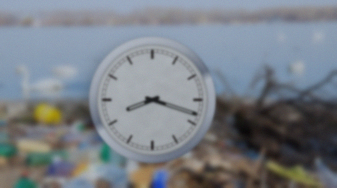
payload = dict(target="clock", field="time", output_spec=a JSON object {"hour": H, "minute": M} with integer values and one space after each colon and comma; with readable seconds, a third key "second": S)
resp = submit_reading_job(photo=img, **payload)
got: {"hour": 8, "minute": 18}
